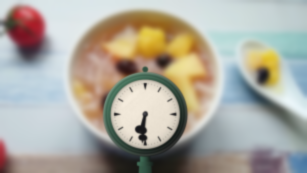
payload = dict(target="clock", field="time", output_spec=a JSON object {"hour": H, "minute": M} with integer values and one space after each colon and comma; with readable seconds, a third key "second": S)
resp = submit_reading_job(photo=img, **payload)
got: {"hour": 6, "minute": 31}
